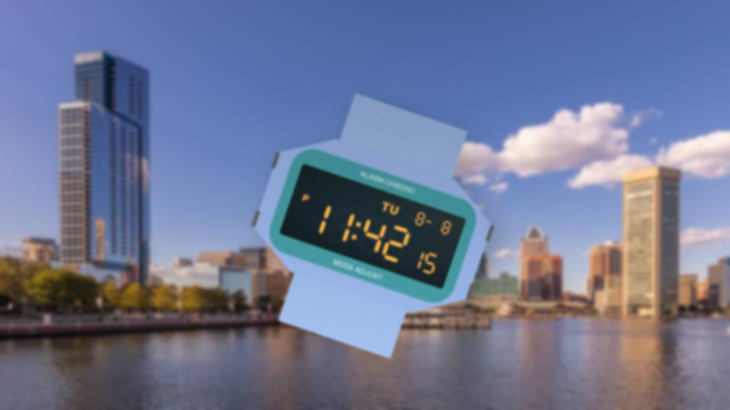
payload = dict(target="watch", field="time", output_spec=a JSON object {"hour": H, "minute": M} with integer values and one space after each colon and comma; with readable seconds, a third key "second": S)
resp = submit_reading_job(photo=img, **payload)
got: {"hour": 11, "minute": 42, "second": 15}
